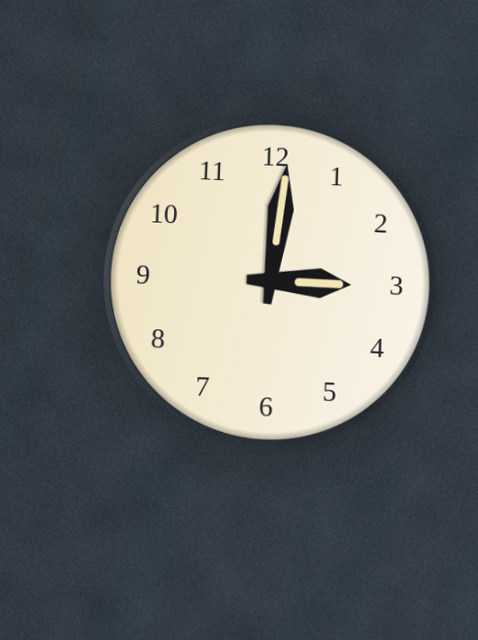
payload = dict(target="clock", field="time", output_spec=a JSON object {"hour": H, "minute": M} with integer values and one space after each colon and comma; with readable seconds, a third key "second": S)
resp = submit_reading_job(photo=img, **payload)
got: {"hour": 3, "minute": 1}
